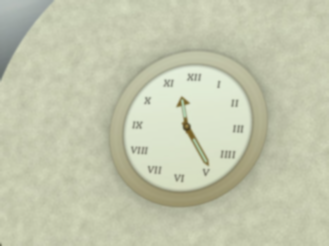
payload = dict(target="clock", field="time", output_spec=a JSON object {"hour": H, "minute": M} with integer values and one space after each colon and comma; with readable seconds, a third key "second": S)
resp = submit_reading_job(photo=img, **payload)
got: {"hour": 11, "minute": 24}
